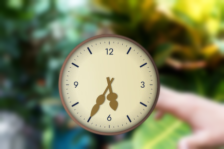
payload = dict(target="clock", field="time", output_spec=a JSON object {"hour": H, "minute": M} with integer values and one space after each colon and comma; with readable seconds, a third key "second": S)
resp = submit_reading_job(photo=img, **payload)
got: {"hour": 5, "minute": 35}
